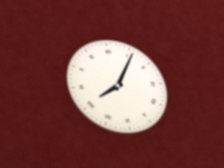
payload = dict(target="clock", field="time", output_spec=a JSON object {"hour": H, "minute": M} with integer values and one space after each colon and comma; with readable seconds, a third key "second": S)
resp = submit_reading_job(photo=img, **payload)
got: {"hour": 8, "minute": 6}
